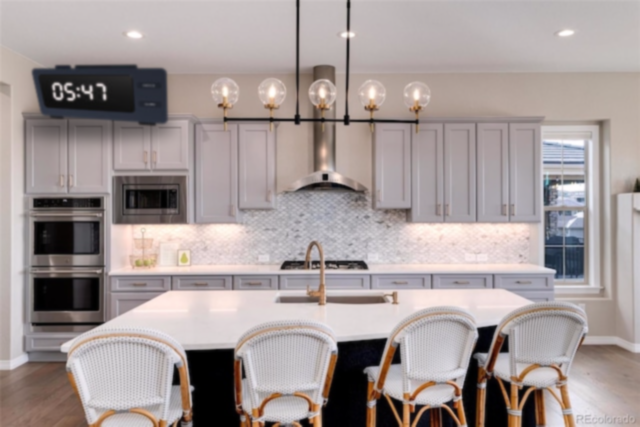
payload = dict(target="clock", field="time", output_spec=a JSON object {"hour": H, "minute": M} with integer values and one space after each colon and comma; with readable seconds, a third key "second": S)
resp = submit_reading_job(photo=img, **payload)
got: {"hour": 5, "minute": 47}
